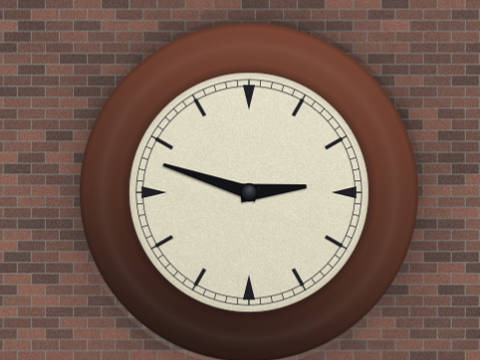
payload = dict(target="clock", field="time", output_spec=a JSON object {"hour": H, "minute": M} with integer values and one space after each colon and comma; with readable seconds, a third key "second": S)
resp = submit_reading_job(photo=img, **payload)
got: {"hour": 2, "minute": 48}
